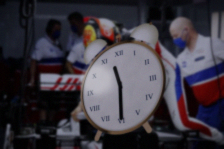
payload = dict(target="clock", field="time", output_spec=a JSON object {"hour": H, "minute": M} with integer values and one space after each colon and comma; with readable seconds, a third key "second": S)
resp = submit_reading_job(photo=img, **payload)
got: {"hour": 11, "minute": 30}
